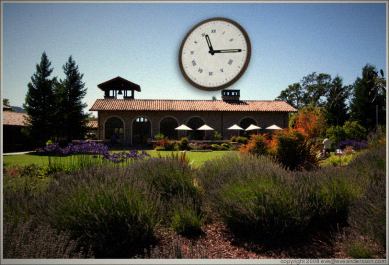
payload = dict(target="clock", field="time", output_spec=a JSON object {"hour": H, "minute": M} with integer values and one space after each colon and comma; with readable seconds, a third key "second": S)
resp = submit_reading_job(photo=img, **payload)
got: {"hour": 11, "minute": 15}
